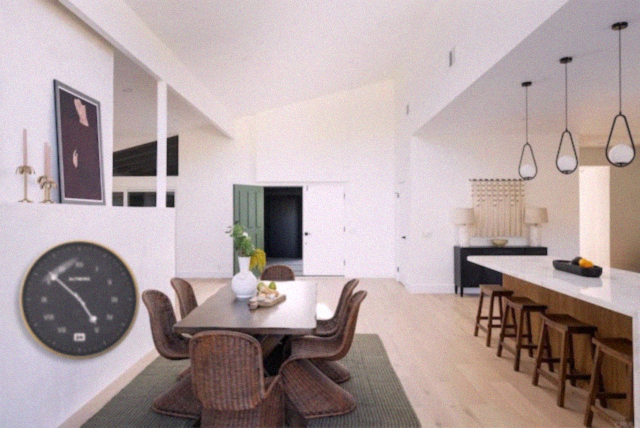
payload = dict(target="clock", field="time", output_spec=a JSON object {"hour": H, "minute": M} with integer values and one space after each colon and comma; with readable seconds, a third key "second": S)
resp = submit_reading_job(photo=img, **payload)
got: {"hour": 4, "minute": 52}
